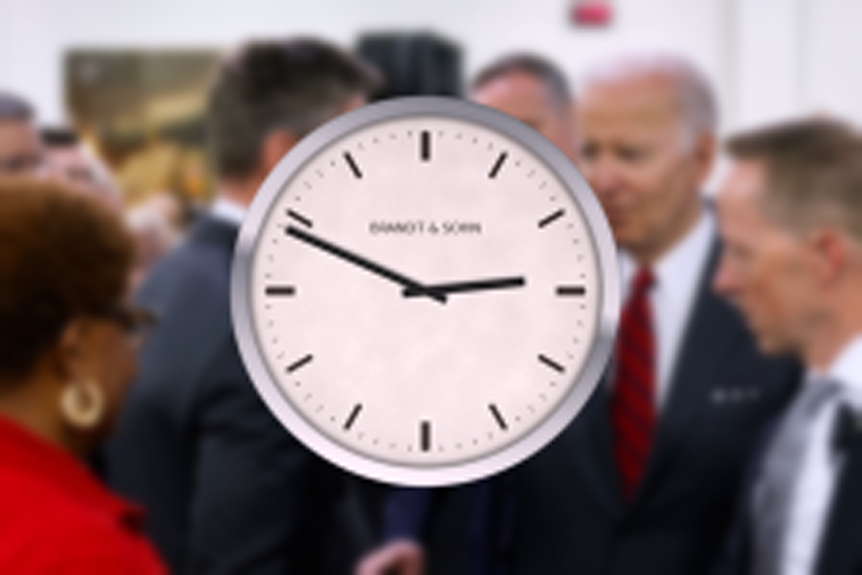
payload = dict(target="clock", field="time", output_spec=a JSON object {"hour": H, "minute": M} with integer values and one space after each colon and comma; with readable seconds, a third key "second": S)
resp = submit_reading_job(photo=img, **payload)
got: {"hour": 2, "minute": 49}
